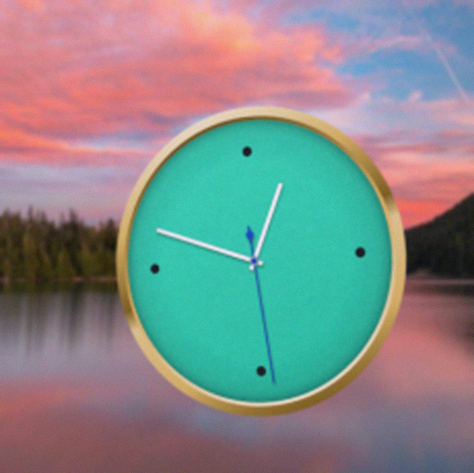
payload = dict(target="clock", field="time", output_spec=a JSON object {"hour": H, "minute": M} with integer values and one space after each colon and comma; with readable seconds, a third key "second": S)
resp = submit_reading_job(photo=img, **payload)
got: {"hour": 12, "minute": 48, "second": 29}
